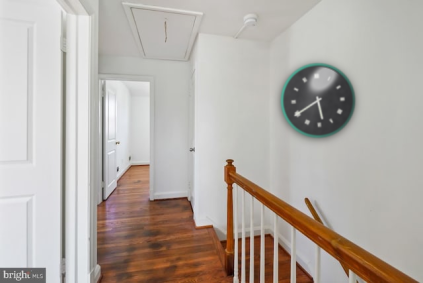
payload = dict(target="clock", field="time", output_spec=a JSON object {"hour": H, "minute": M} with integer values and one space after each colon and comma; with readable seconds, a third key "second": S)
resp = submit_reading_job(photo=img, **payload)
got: {"hour": 5, "minute": 40}
